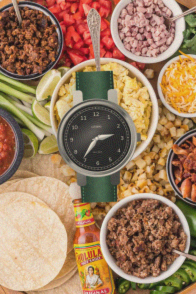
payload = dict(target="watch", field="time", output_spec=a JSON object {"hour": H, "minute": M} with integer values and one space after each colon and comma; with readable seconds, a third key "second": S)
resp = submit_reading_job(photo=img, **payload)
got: {"hour": 2, "minute": 36}
